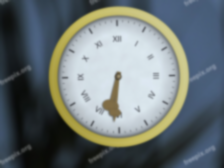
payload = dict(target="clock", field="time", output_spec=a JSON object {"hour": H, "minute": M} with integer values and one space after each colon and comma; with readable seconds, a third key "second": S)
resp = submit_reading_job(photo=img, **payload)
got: {"hour": 6, "minute": 31}
